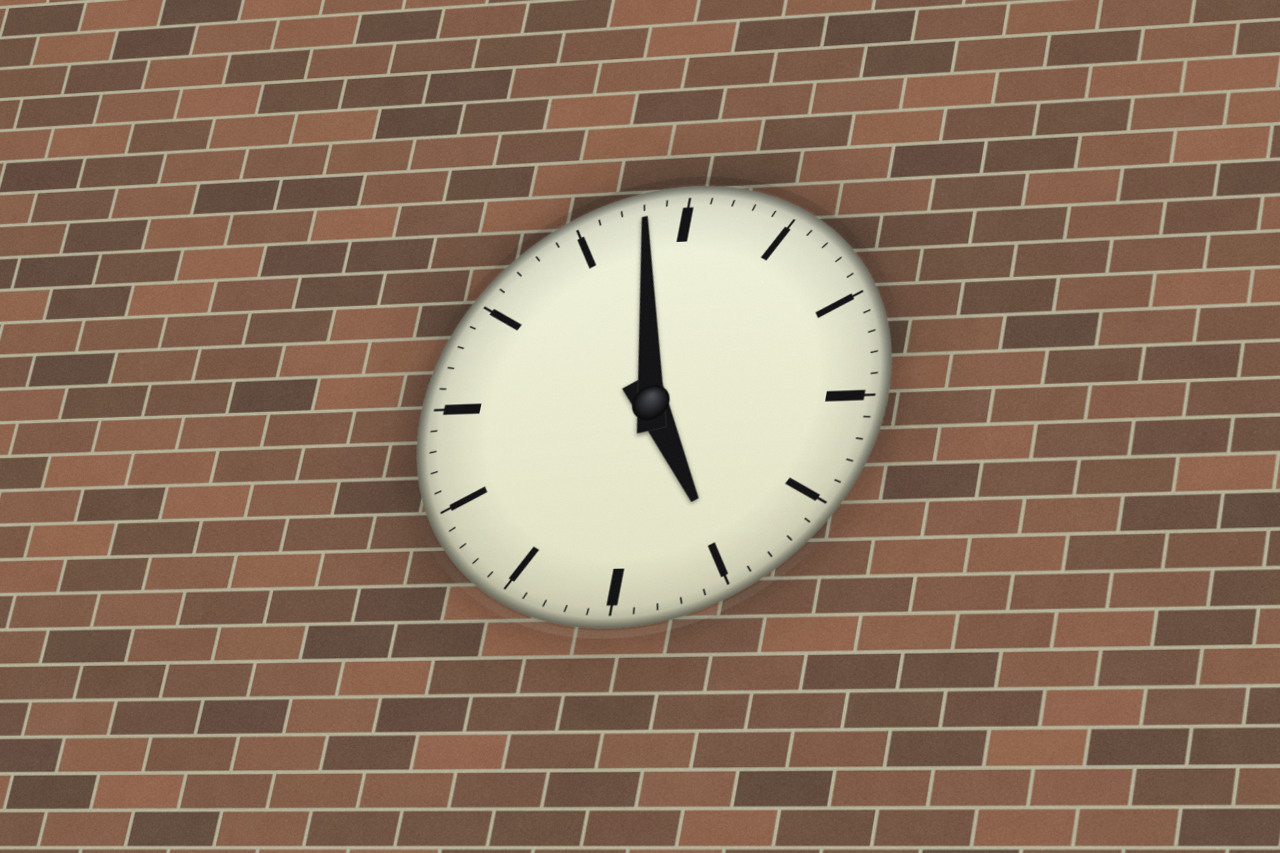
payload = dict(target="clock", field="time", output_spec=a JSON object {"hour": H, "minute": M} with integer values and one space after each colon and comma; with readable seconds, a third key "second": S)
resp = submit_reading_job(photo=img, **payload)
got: {"hour": 4, "minute": 58}
